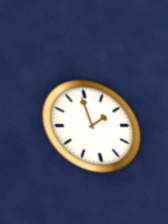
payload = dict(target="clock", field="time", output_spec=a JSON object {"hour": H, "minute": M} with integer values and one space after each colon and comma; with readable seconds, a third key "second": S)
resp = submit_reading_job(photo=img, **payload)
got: {"hour": 1, "minute": 59}
